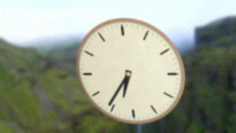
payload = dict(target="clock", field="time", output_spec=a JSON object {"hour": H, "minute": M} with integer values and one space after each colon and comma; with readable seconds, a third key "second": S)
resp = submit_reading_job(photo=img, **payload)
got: {"hour": 6, "minute": 36}
